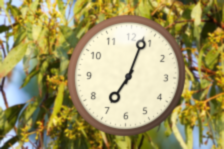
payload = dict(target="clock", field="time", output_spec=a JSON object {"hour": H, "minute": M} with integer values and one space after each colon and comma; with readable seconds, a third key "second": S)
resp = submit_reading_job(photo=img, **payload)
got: {"hour": 7, "minute": 3}
